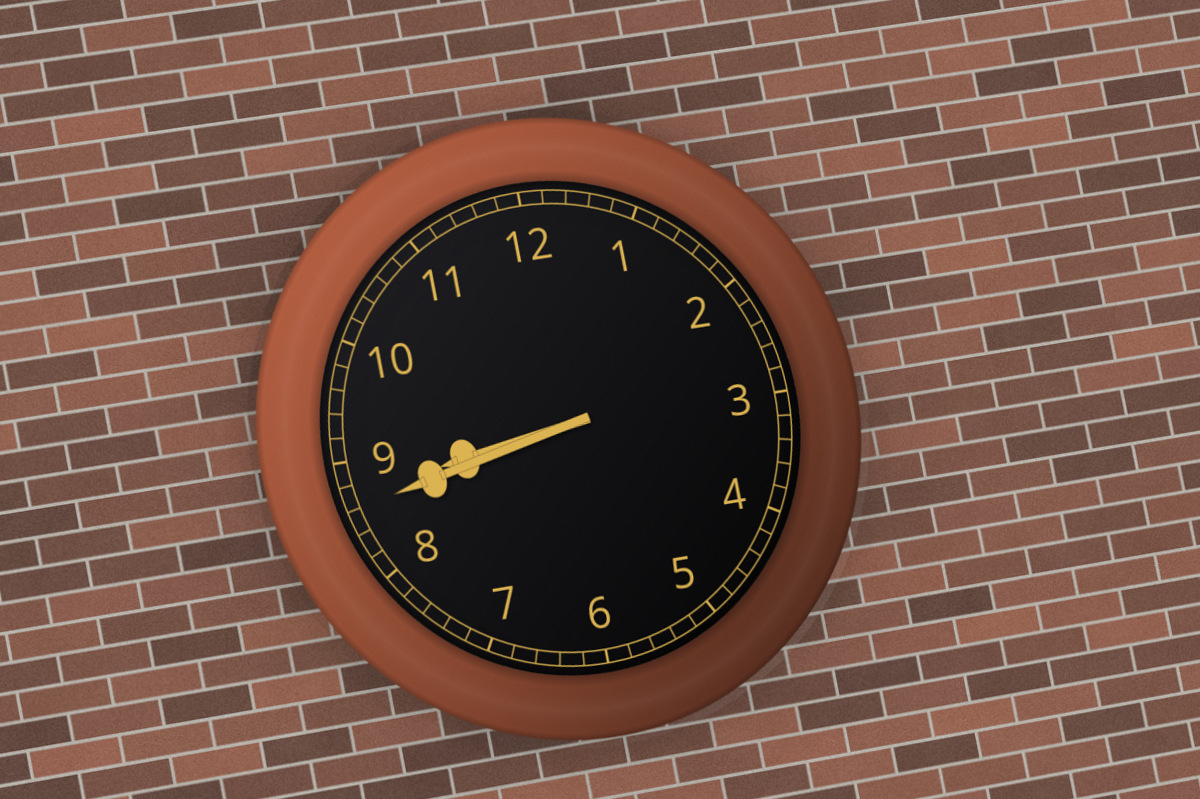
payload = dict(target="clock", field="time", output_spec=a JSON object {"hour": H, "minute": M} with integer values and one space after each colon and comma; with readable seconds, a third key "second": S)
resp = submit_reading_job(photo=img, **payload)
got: {"hour": 8, "minute": 43}
